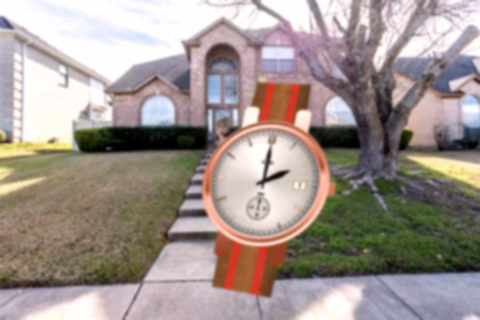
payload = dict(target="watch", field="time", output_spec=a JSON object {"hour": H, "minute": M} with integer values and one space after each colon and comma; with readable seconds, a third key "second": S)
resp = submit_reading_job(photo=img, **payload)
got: {"hour": 2, "minute": 0}
